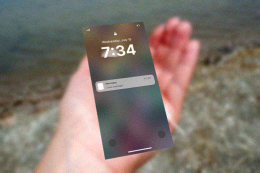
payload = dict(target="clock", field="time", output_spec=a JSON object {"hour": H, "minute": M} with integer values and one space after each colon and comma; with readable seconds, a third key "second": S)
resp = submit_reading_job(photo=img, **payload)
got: {"hour": 7, "minute": 34}
